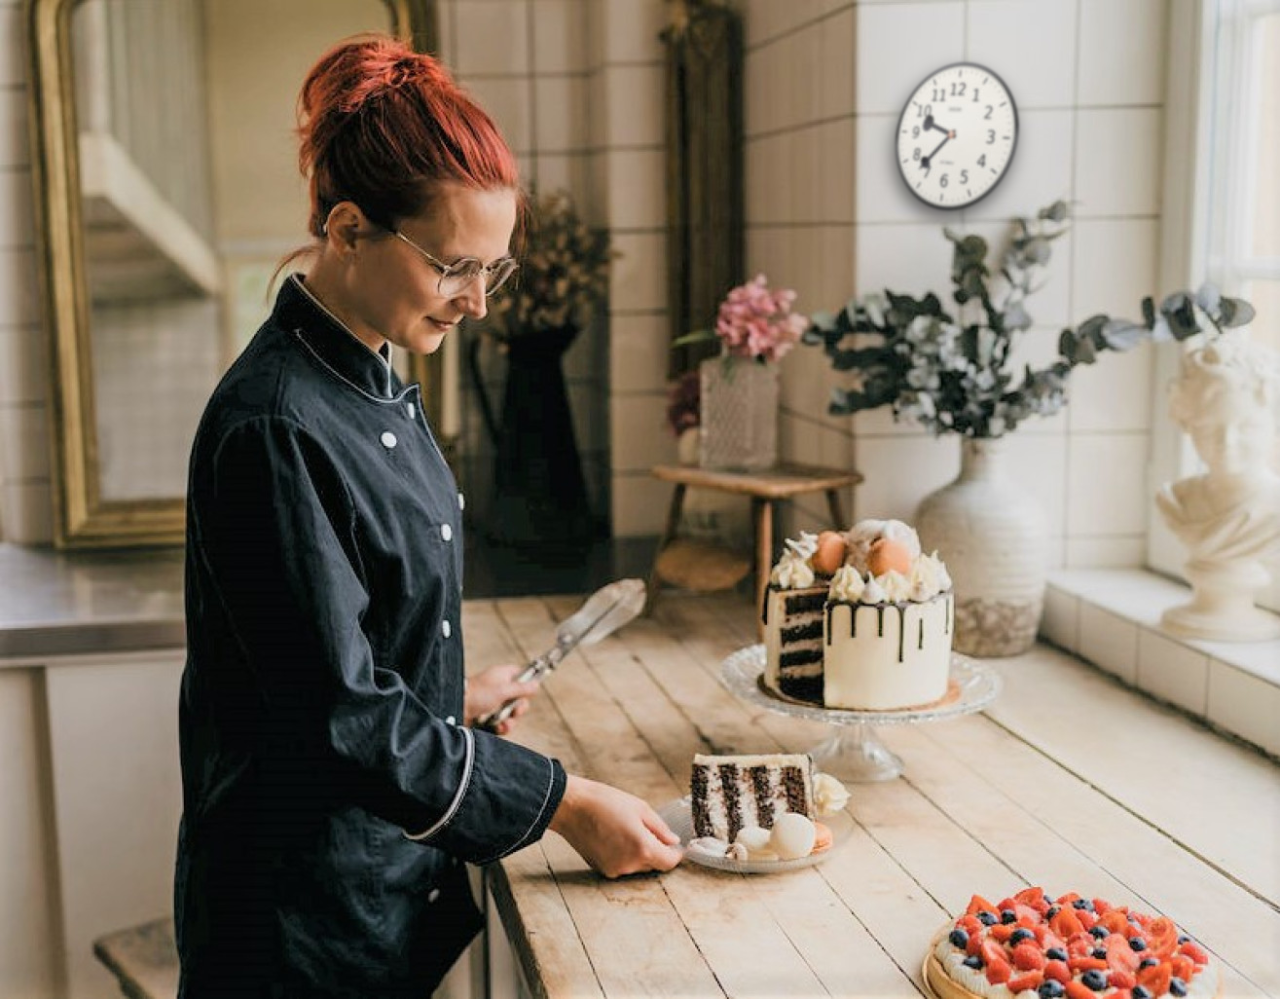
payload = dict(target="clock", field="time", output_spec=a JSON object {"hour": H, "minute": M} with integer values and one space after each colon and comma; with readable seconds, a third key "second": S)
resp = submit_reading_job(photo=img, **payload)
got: {"hour": 9, "minute": 37}
